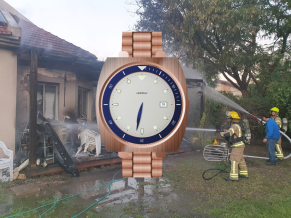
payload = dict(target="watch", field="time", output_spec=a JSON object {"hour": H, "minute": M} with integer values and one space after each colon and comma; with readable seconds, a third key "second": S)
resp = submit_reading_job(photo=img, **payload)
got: {"hour": 6, "minute": 32}
